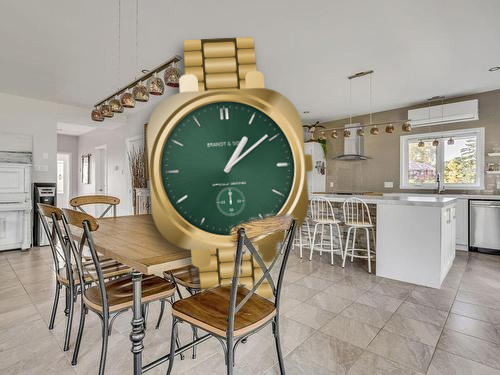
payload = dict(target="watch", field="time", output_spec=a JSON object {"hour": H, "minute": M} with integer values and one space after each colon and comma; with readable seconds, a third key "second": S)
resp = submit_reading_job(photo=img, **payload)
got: {"hour": 1, "minute": 9}
